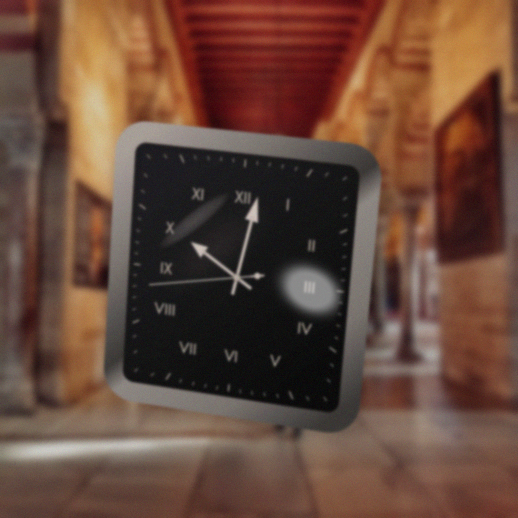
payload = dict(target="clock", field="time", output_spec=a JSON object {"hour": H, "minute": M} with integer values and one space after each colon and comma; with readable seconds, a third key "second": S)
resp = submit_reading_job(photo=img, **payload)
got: {"hour": 10, "minute": 1, "second": 43}
